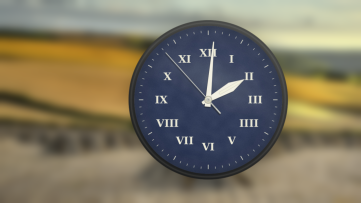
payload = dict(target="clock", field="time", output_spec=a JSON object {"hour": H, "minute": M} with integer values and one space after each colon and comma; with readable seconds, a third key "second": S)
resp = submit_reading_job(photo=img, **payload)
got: {"hour": 2, "minute": 0, "second": 53}
